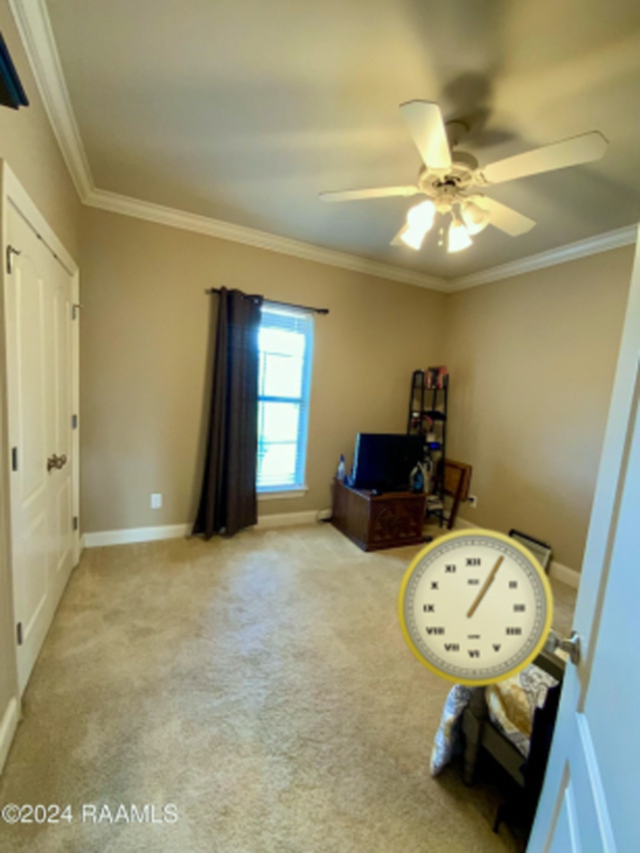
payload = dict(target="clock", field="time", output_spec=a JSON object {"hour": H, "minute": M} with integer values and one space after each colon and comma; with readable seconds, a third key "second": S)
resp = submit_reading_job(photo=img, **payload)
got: {"hour": 1, "minute": 5}
